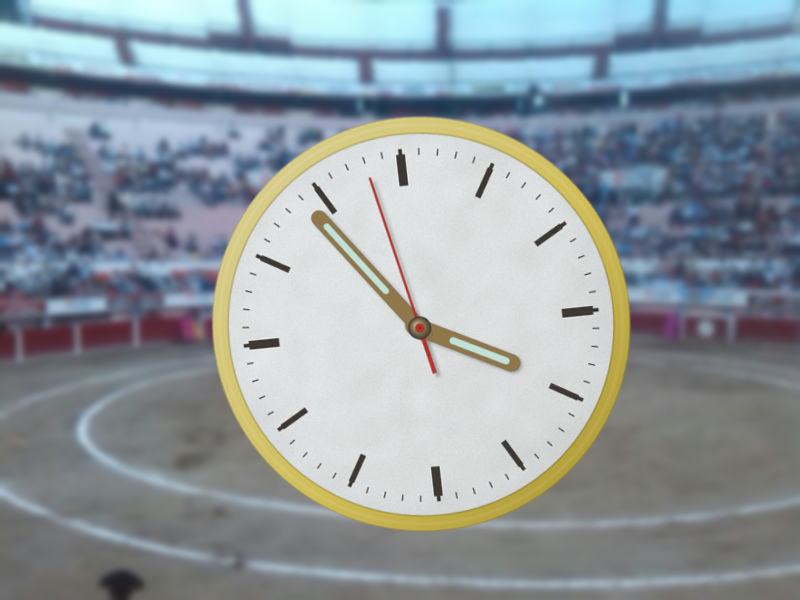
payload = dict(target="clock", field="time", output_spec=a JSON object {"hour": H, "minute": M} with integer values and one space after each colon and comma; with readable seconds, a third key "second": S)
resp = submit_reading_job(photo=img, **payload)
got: {"hour": 3, "minute": 53, "second": 58}
